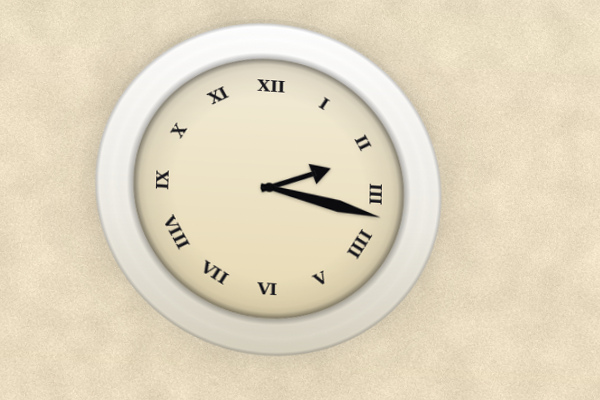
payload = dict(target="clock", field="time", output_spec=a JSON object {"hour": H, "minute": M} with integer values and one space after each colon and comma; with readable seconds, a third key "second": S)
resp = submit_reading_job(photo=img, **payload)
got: {"hour": 2, "minute": 17}
